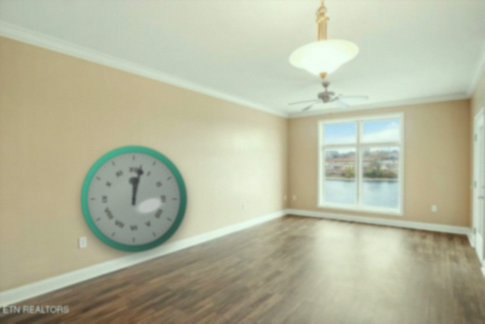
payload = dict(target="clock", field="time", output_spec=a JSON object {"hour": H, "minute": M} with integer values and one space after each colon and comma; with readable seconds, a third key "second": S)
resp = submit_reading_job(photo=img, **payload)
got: {"hour": 12, "minute": 2}
